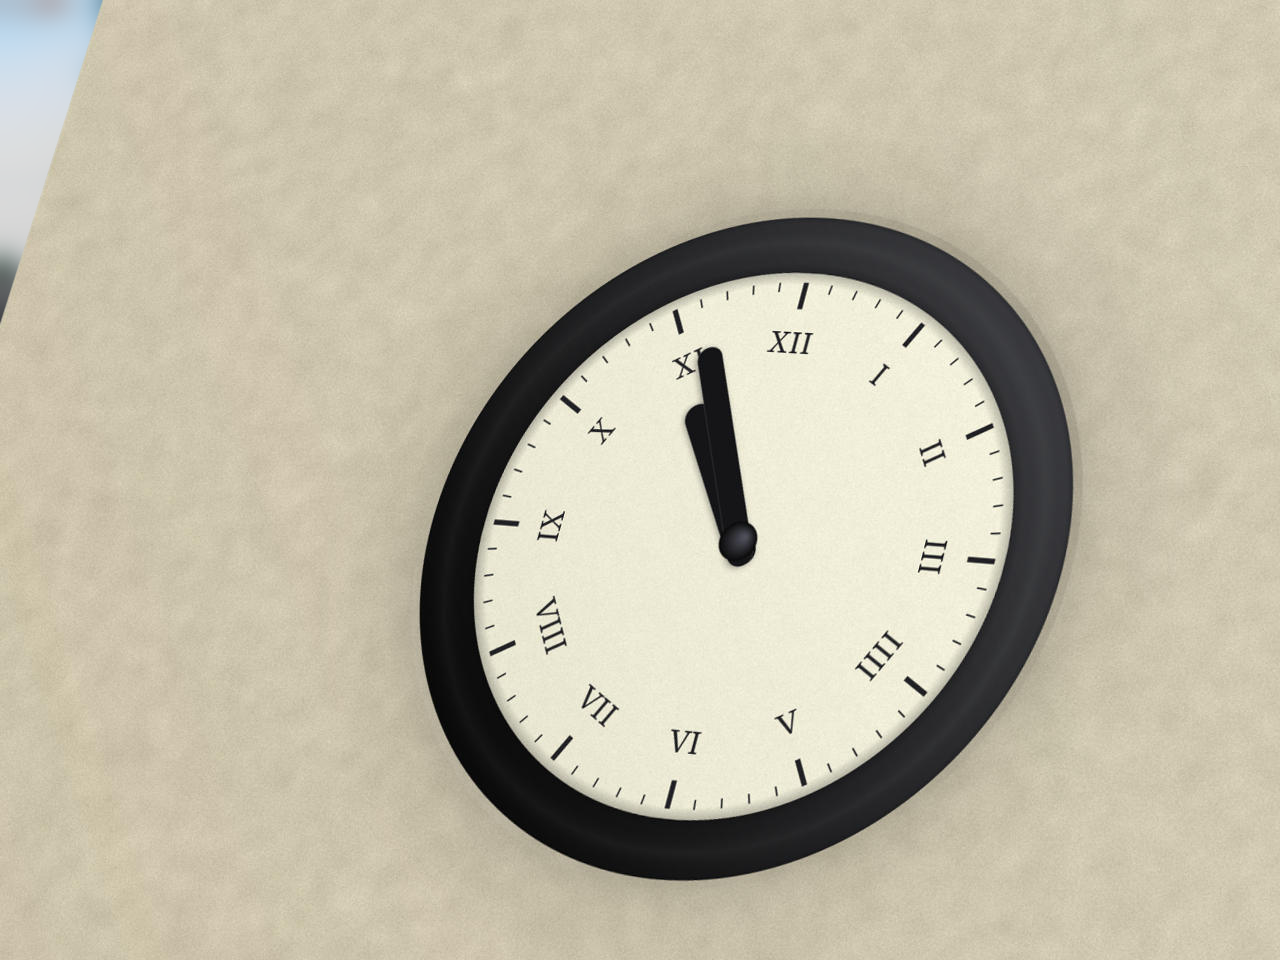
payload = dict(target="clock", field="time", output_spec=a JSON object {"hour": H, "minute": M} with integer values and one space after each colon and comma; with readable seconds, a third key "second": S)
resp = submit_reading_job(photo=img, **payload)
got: {"hour": 10, "minute": 56}
